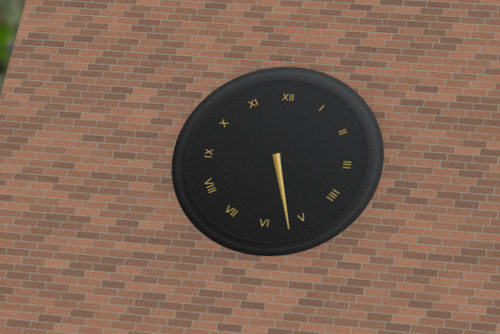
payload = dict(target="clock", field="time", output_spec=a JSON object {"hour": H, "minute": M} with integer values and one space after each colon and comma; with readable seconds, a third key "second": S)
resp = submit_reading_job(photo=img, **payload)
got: {"hour": 5, "minute": 27}
